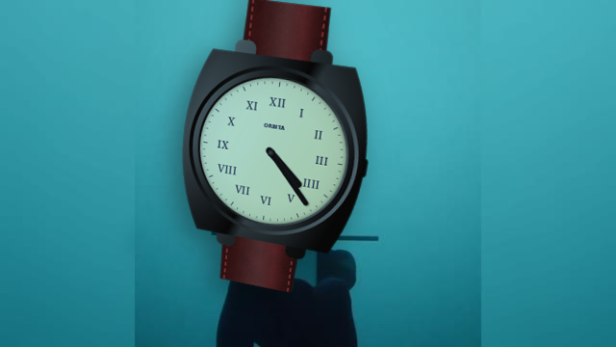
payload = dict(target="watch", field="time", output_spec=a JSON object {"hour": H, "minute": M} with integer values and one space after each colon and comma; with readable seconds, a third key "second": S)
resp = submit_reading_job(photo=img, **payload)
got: {"hour": 4, "minute": 23}
